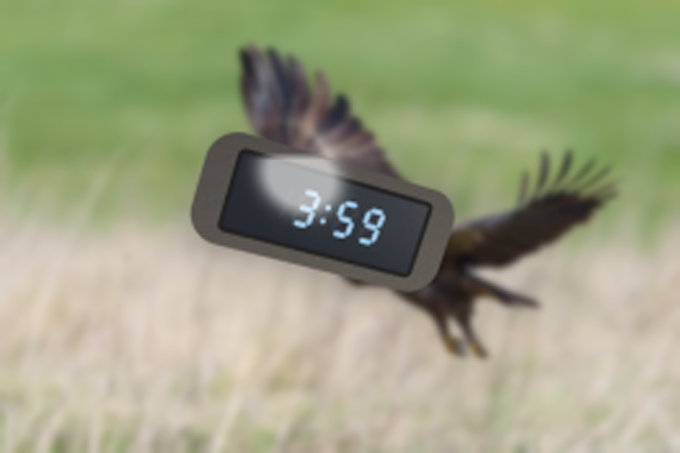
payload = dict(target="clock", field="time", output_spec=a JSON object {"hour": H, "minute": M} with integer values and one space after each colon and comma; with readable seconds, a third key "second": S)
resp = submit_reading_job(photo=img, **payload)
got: {"hour": 3, "minute": 59}
